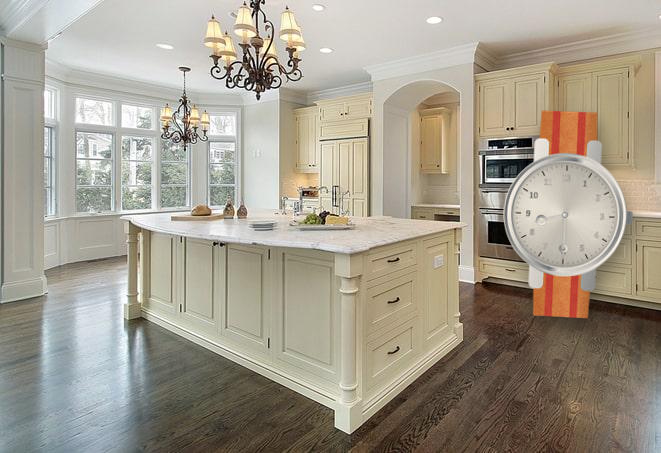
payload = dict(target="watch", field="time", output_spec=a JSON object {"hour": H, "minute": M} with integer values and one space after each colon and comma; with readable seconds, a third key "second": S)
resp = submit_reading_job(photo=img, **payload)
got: {"hour": 8, "minute": 30}
